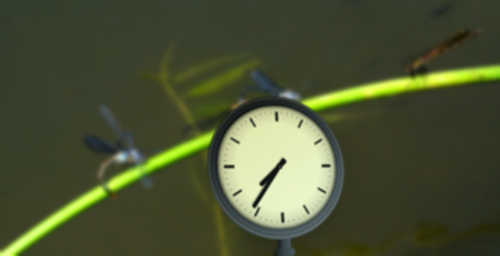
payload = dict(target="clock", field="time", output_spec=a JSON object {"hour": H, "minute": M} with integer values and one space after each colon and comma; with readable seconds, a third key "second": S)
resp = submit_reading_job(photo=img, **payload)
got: {"hour": 7, "minute": 36}
